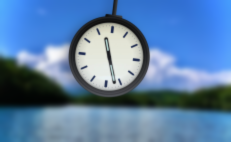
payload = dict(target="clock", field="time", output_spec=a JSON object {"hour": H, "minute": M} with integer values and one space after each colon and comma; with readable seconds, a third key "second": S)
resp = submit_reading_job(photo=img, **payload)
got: {"hour": 11, "minute": 27}
